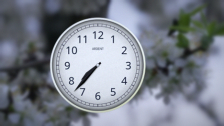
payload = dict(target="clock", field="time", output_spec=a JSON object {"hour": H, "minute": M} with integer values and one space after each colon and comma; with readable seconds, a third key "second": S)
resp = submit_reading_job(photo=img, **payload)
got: {"hour": 7, "minute": 37}
